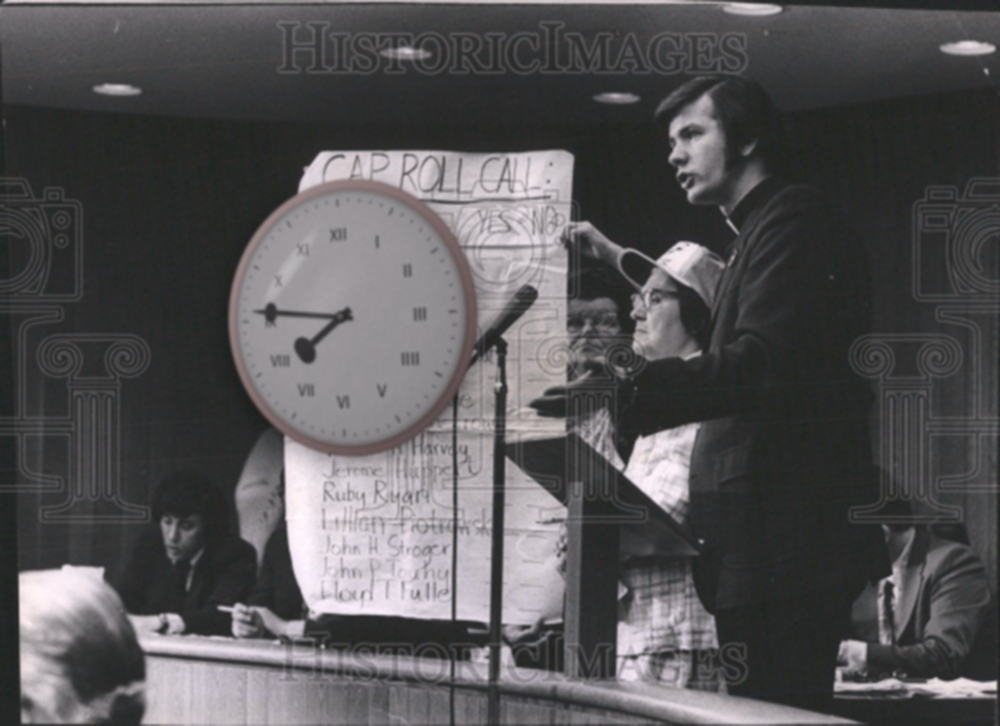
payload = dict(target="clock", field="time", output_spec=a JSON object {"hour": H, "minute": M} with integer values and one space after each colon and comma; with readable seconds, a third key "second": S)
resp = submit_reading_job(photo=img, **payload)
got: {"hour": 7, "minute": 46}
